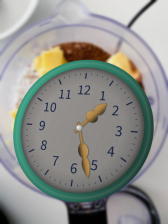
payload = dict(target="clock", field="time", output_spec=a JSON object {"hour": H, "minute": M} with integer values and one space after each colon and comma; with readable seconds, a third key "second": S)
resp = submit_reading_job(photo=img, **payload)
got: {"hour": 1, "minute": 27}
